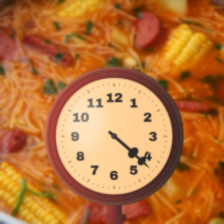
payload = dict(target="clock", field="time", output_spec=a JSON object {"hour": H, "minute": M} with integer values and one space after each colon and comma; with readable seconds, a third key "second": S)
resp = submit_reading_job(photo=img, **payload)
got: {"hour": 4, "minute": 22}
